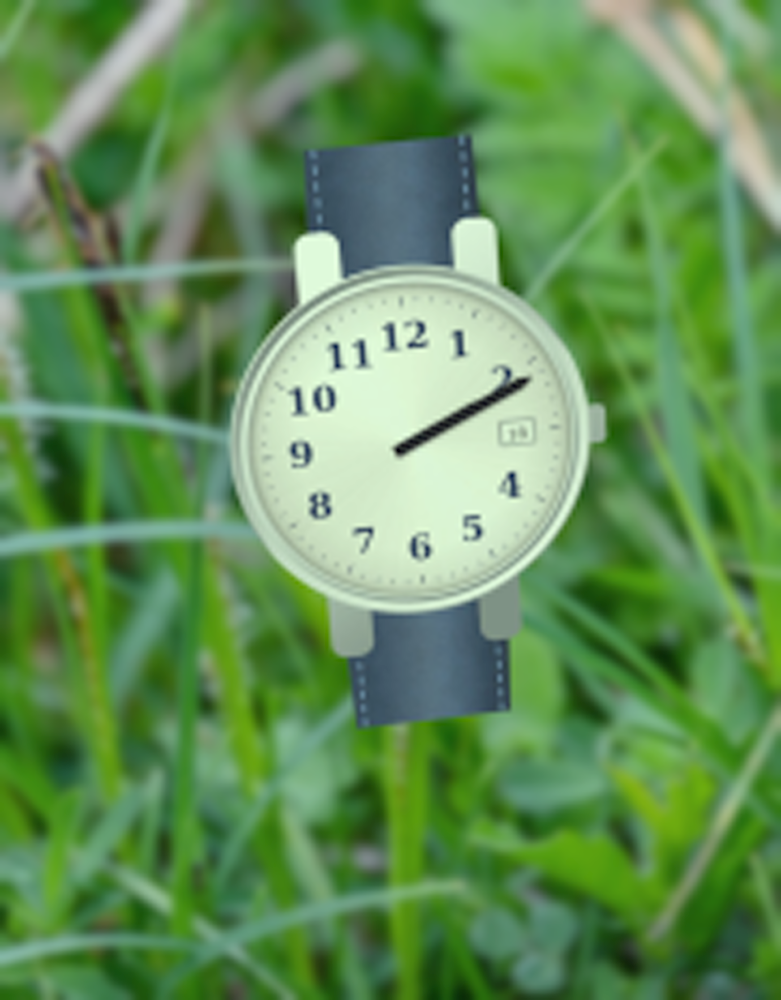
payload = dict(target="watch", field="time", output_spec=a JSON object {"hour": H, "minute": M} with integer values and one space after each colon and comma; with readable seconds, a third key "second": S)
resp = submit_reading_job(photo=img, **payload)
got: {"hour": 2, "minute": 11}
